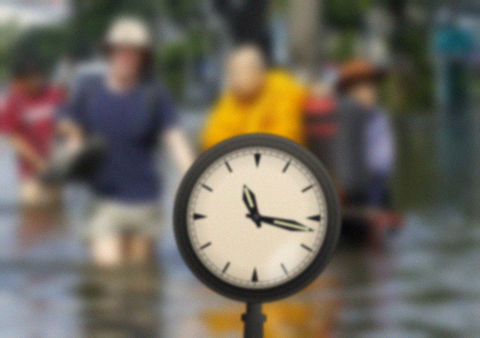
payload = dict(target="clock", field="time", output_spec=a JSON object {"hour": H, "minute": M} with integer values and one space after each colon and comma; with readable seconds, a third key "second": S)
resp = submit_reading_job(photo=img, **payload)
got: {"hour": 11, "minute": 17}
